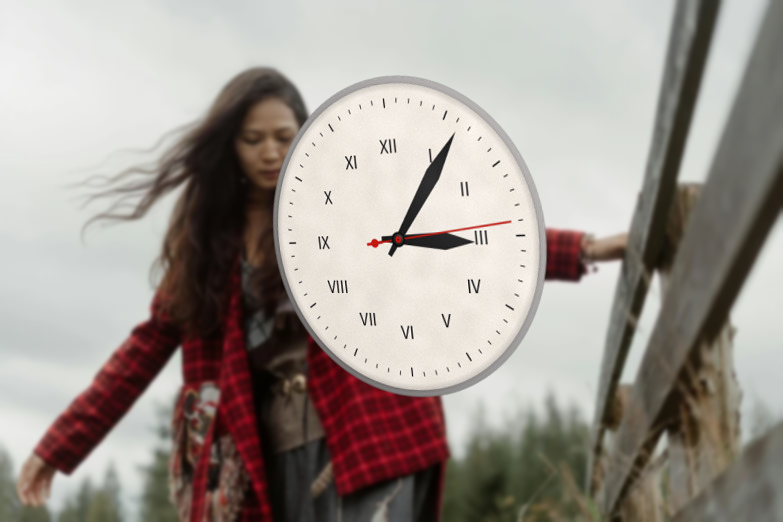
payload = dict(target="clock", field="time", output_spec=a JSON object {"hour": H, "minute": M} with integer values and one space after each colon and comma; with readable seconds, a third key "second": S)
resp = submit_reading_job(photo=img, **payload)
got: {"hour": 3, "minute": 6, "second": 14}
